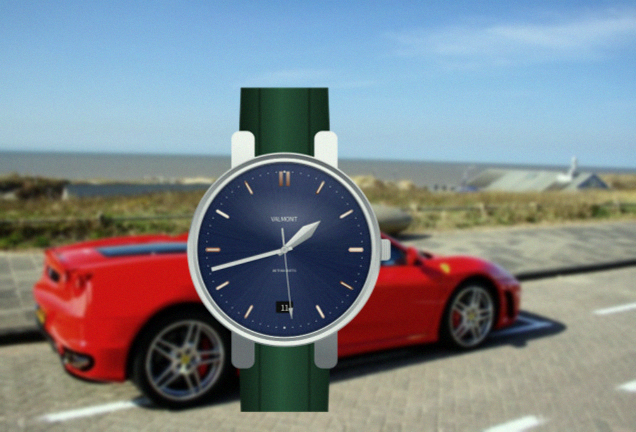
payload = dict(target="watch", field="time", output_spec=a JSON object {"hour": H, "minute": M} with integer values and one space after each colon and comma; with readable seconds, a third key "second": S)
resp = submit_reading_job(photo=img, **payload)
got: {"hour": 1, "minute": 42, "second": 29}
